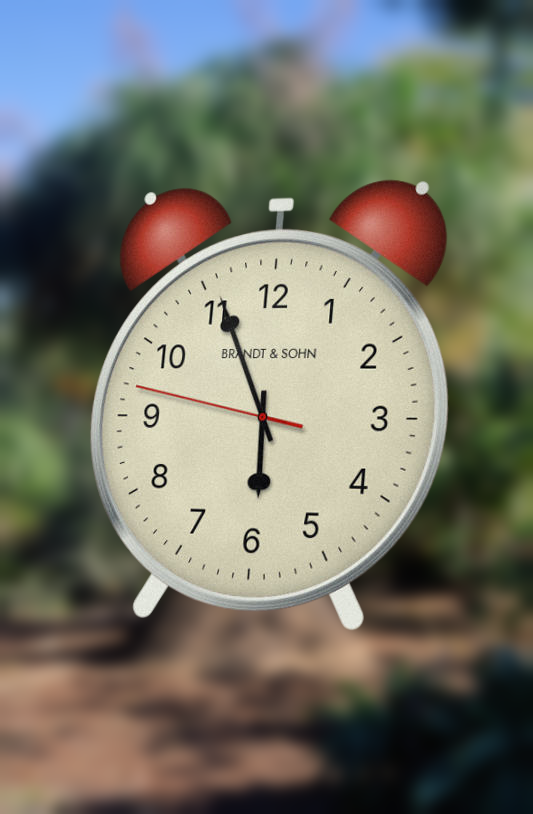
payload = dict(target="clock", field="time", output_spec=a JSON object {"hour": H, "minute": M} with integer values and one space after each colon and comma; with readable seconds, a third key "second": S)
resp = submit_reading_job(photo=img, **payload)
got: {"hour": 5, "minute": 55, "second": 47}
